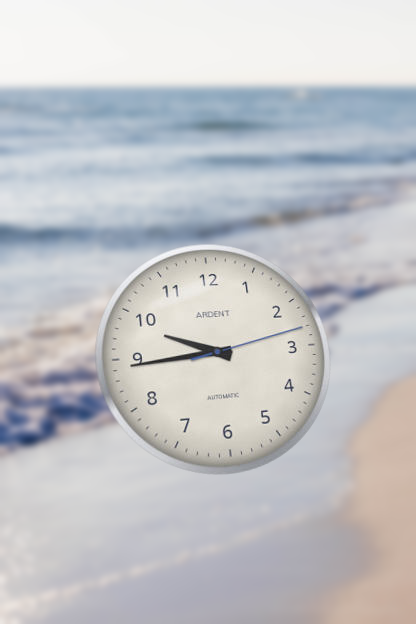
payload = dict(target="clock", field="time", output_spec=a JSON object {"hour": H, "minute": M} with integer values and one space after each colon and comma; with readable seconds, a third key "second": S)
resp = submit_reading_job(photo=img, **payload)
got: {"hour": 9, "minute": 44, "second": 13}
